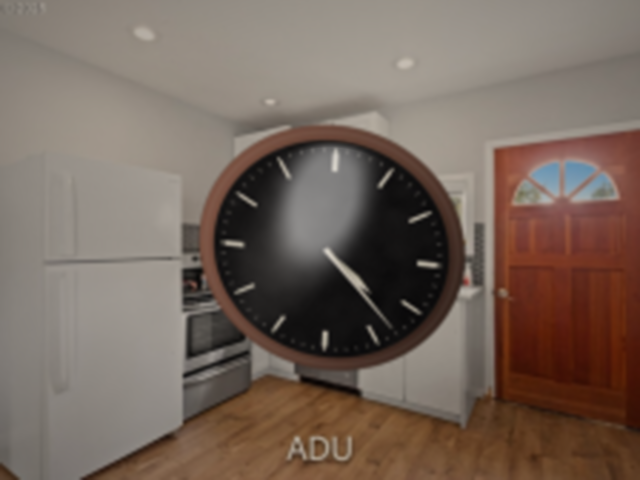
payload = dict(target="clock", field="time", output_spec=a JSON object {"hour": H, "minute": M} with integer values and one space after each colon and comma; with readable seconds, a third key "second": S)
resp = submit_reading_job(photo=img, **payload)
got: {"hour": 4, "minute": 23}
